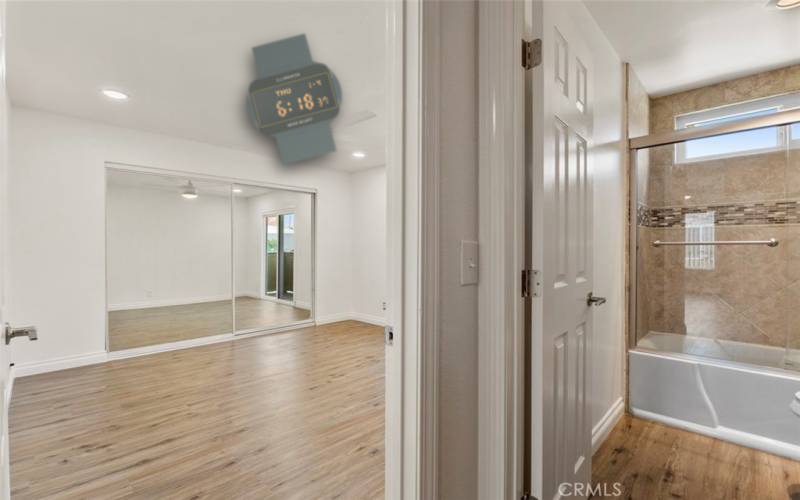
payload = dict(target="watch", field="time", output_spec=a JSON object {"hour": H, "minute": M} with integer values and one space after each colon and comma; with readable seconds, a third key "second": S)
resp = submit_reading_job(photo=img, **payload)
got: {"hour": 6, "minute": 18}
